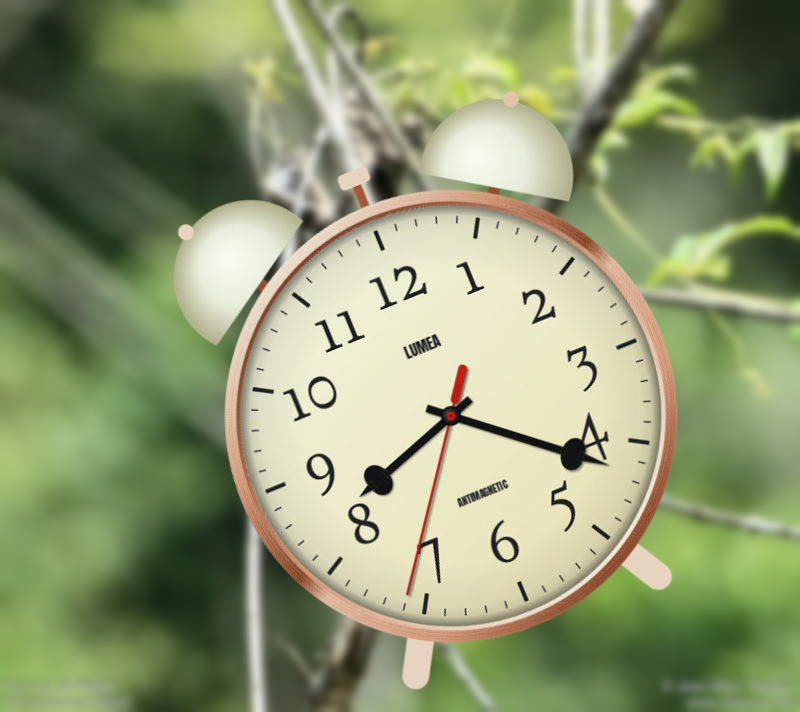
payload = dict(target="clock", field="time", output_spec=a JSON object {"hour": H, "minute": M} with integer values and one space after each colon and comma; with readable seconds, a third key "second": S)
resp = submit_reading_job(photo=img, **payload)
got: {"hour": 8, "minute": 21, "second": 36}
